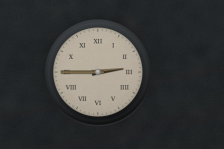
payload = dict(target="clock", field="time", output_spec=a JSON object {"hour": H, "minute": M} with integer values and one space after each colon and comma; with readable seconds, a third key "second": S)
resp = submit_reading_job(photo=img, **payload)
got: {"hour": 2, "minute": 45}
